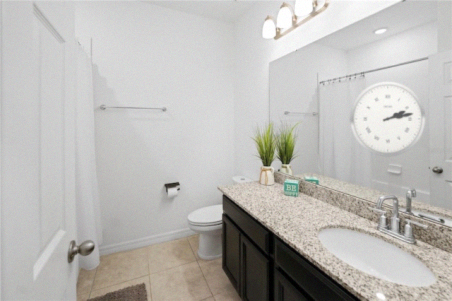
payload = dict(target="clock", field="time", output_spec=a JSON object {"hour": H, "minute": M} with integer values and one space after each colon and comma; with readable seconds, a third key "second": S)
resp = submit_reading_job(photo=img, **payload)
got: {"hour": 2, "minute": 13}
